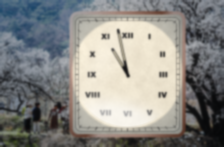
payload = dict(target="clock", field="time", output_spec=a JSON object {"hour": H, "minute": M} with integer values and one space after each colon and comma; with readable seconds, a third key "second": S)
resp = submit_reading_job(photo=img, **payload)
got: {"hour": 10, "minute": 58}
